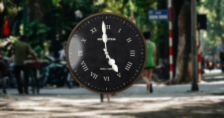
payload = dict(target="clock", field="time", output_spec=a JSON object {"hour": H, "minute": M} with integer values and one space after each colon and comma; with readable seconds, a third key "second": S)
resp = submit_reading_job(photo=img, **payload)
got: {"hour": 4, "minute": 59}
